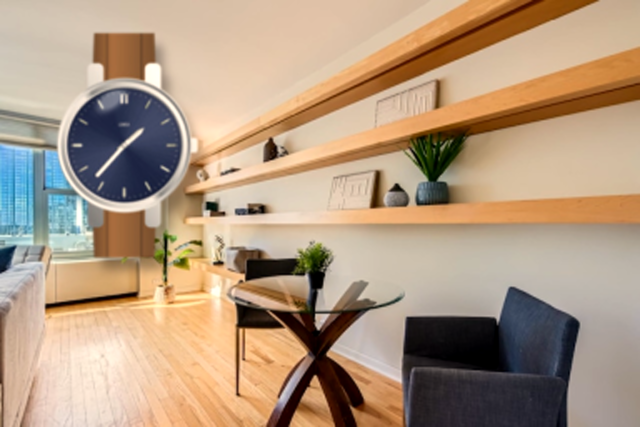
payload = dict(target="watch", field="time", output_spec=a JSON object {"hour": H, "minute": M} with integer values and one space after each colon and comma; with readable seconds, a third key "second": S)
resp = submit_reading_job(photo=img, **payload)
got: {"hour": 1, "minute": 37}
